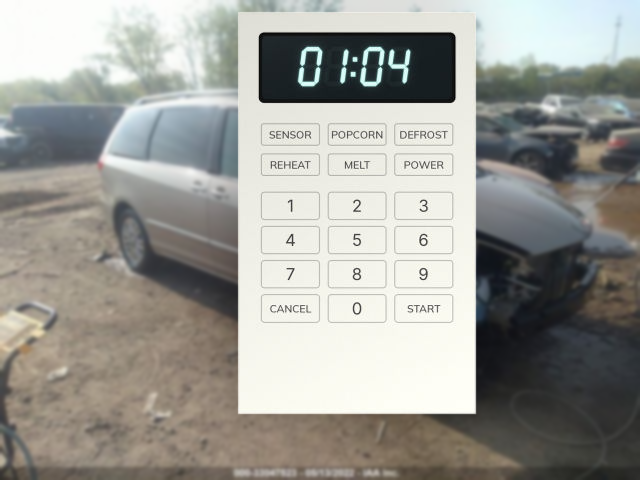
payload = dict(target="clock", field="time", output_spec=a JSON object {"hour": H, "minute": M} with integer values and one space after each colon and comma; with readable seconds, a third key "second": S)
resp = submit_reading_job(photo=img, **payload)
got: {"hour": 1, "minute": 4}
